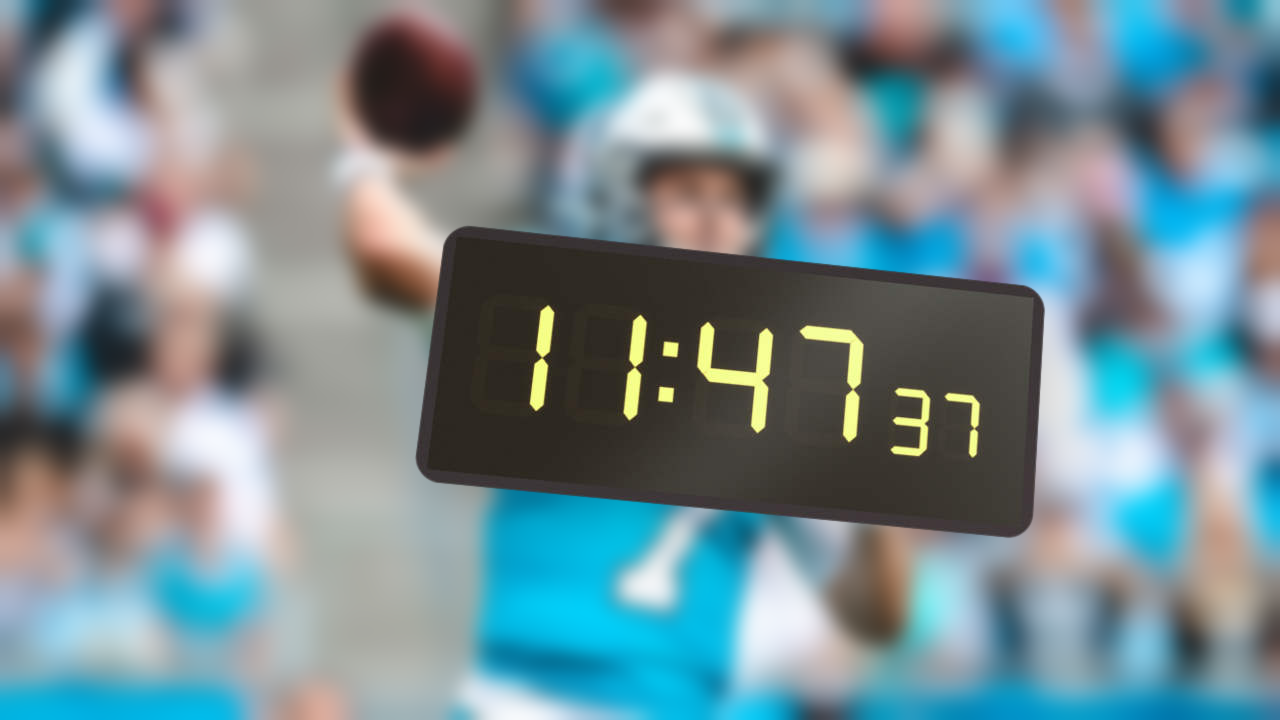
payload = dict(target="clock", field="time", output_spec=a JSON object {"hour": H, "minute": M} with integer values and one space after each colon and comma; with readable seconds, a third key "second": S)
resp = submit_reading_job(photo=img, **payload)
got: {"hour": 11, "minute": 47, "second": 37}
